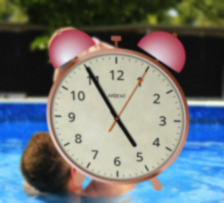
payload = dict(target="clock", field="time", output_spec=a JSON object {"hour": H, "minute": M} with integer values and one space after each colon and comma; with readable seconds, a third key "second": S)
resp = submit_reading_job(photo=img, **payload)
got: {"hour": 4, "minute": 55, "second": 5}
